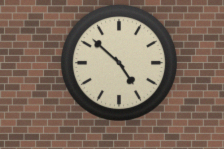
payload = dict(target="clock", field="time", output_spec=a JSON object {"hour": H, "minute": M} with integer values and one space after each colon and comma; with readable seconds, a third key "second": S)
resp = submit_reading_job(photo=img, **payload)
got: {"hour": 4, "minute": 52}
